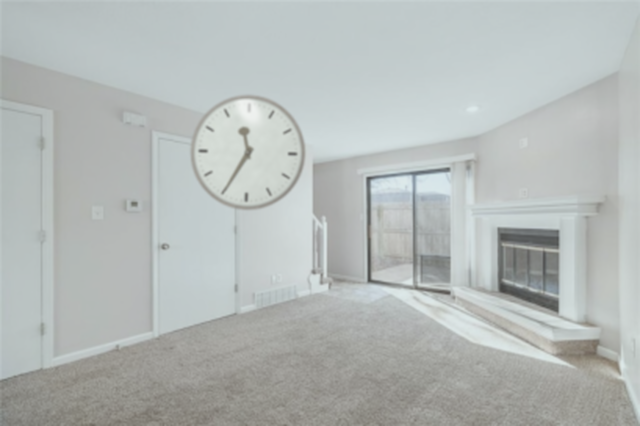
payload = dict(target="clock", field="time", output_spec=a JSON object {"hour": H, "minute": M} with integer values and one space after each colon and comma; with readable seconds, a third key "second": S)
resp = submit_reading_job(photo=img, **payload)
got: {"hour": 11, "minute": 35}
